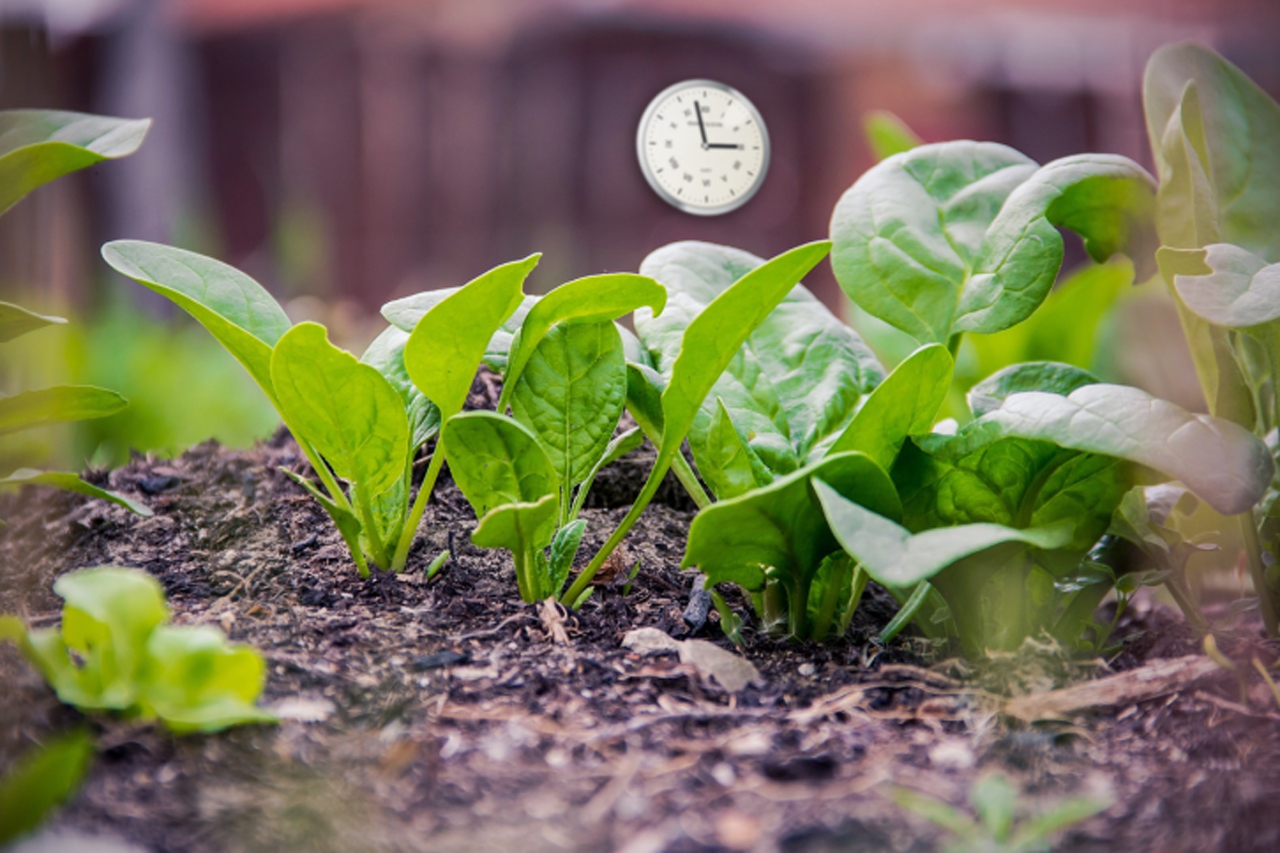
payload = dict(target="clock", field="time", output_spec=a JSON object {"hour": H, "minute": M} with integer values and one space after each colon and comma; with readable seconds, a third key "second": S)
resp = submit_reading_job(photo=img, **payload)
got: {"hour": 2, "minute": 58}
